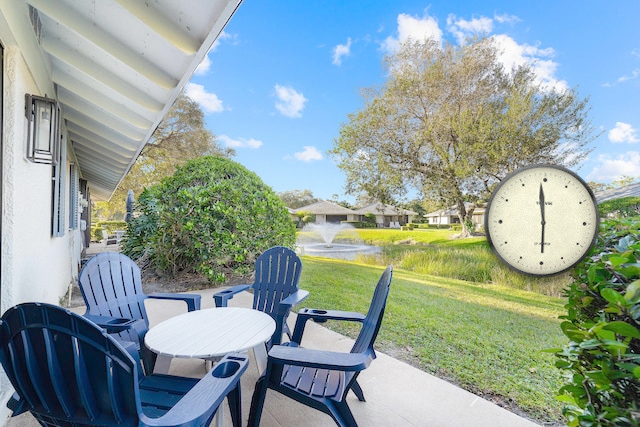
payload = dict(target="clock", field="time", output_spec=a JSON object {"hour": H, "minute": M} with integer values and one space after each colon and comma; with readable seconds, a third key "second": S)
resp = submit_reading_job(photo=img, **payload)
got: {"hour": 5, "minute": 59}
